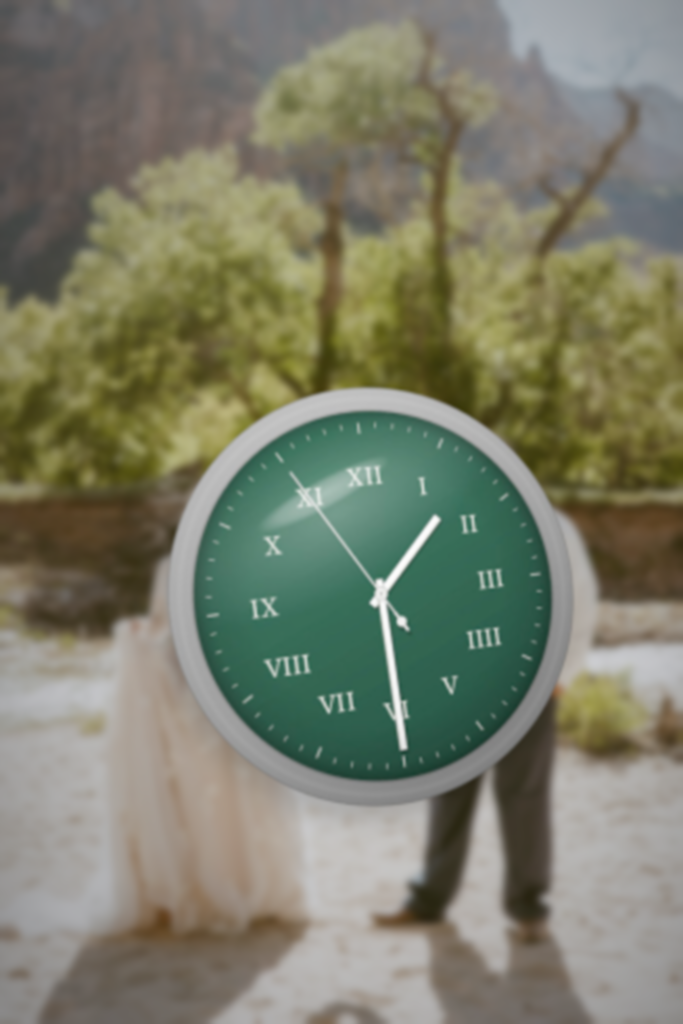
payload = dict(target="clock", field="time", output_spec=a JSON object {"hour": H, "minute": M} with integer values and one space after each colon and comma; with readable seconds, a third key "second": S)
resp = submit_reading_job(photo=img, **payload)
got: {"hour": 1, "minute": 29, "second": 55}
